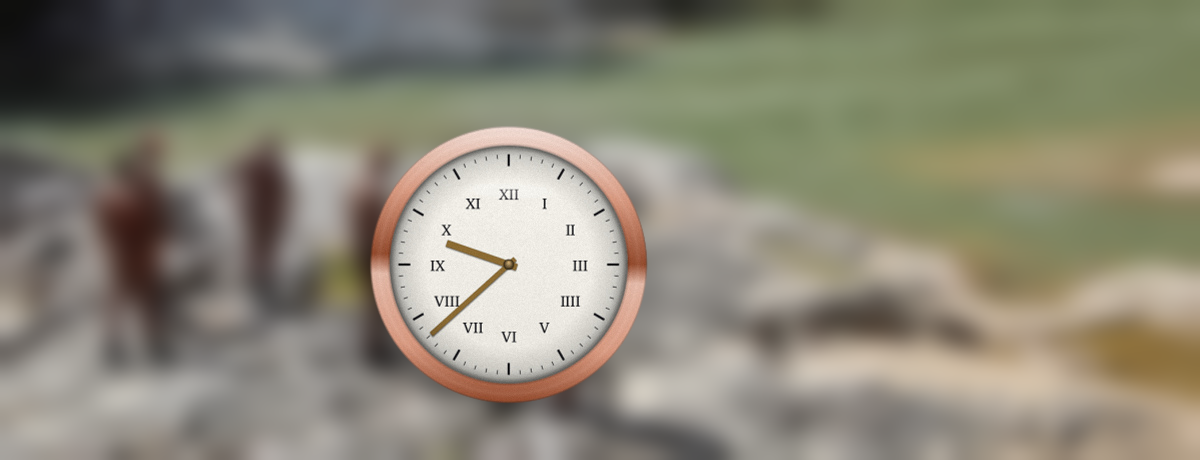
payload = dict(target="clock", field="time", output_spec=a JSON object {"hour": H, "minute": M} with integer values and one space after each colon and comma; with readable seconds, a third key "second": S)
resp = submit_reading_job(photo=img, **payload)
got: {"hour": 9, "minute": 38}
